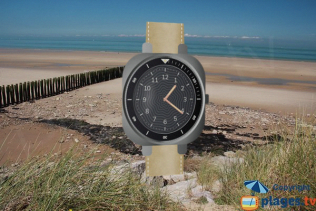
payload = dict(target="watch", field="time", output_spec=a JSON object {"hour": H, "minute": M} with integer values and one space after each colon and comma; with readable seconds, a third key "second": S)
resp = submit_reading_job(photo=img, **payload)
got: {"hour": 1, "minute": 21}
